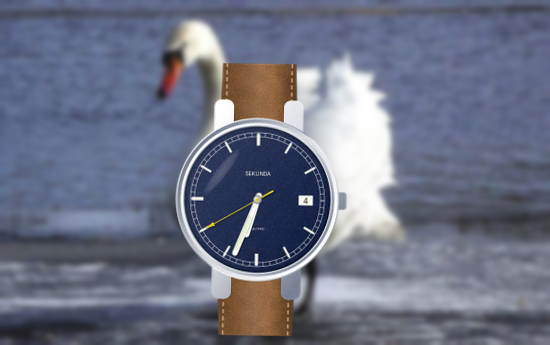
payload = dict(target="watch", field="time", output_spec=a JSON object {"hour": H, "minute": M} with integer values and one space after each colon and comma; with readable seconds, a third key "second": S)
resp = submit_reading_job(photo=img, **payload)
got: {"hour": 6, "minute": 33, "second": 40}
